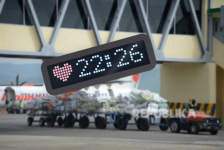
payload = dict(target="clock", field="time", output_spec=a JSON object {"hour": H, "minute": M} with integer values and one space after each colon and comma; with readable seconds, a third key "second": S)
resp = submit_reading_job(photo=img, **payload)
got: {"hour": 22, "minute": 26}
